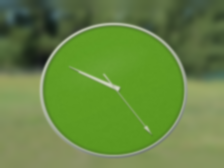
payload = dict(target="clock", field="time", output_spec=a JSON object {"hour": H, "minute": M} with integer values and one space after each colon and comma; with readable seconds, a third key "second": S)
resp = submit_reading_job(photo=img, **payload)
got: {"hour": 9, "minute": 49, "second": 24}
